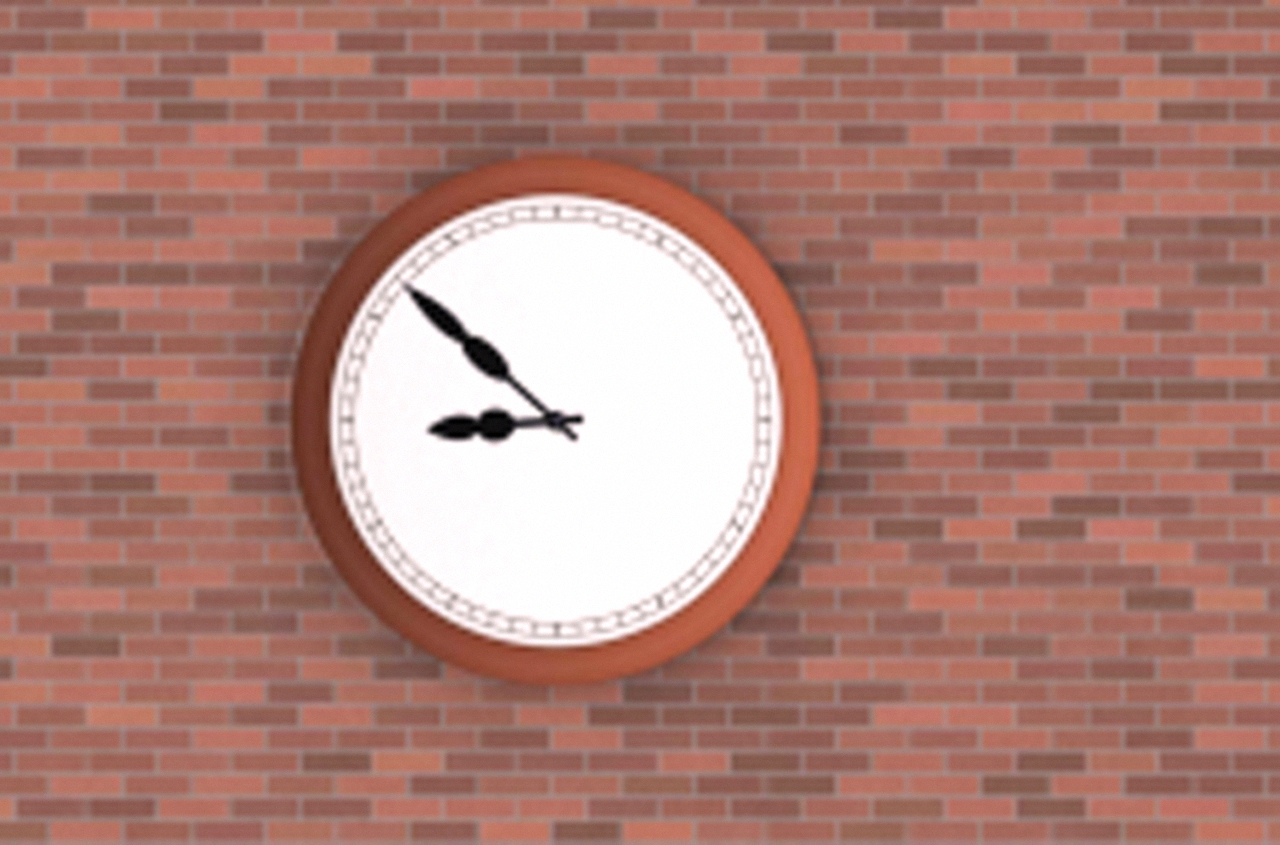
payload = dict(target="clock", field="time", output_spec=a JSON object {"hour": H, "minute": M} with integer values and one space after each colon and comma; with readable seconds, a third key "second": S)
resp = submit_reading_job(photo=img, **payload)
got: {"hour": 8, "minute": 52}
